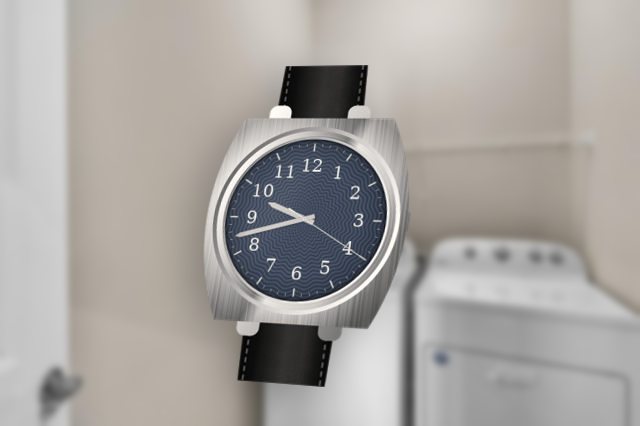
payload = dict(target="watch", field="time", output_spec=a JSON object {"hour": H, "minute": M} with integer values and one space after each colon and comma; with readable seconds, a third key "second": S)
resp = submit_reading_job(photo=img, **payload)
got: {"hour": 9, "minute": 42, "second": 20}
